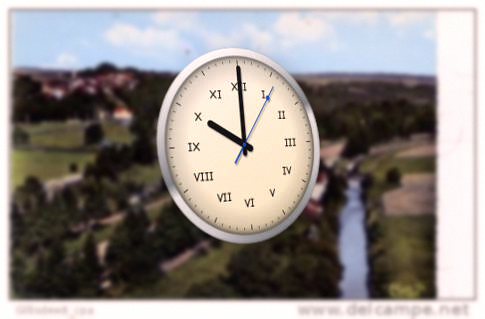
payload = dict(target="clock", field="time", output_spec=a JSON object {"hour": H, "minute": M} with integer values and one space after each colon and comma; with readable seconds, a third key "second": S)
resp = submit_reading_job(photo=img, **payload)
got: {"hour": 10, "minute": 0, "second": 6}
